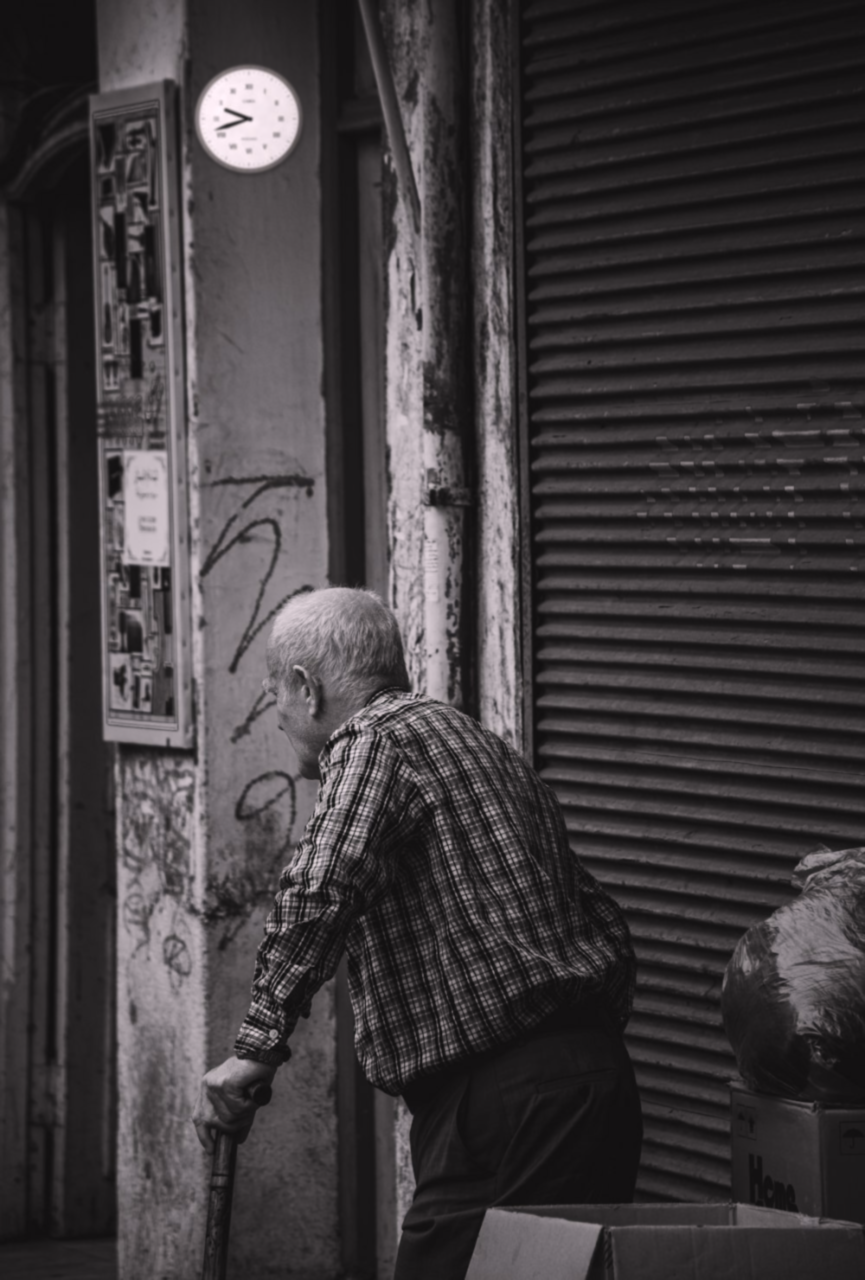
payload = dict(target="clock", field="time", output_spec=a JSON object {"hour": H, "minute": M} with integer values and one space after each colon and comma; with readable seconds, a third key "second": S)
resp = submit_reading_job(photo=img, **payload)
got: {"hour": 9, "minute": 42}
